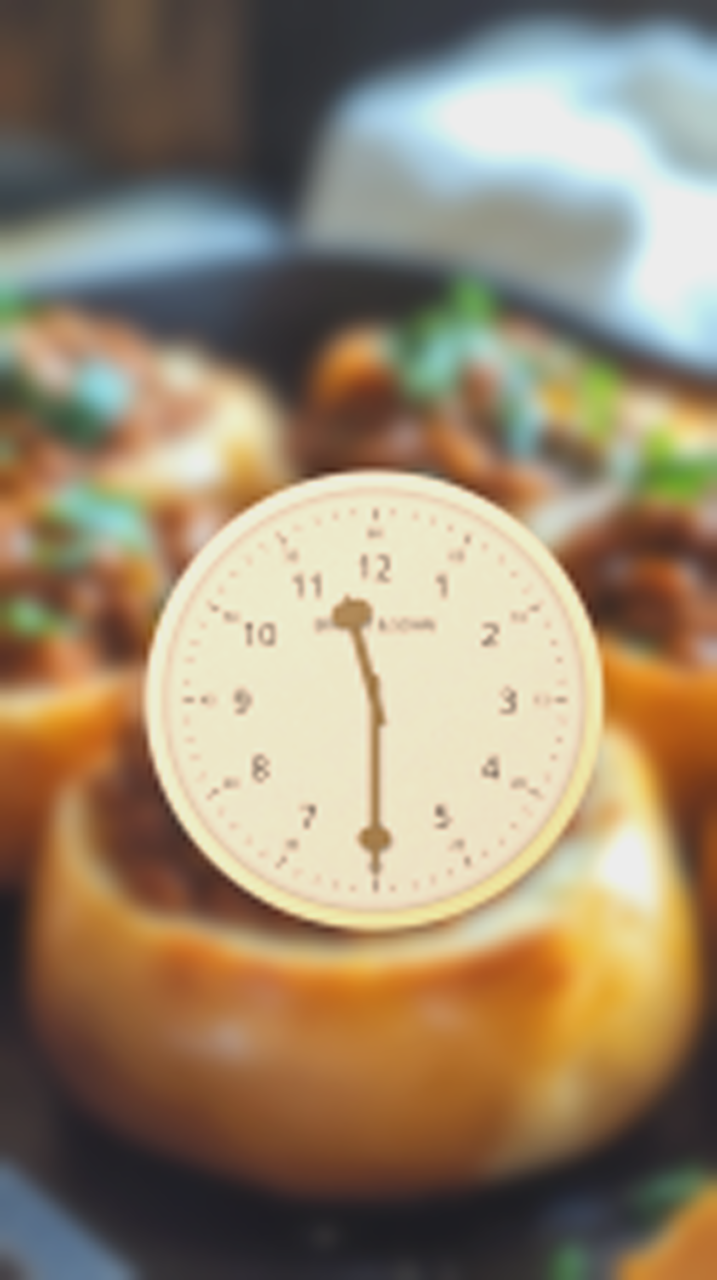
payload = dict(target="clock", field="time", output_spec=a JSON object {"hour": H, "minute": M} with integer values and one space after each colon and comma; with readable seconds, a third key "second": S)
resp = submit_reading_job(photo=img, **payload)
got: {"hour": 11, "minute": 30}
